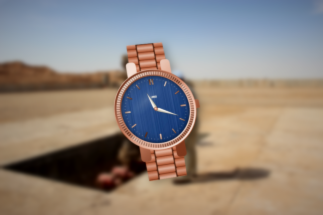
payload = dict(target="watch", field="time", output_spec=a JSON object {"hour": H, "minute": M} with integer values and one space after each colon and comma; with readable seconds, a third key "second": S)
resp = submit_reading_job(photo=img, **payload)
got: {"hour": 11, "minute": 19}
